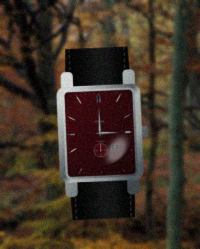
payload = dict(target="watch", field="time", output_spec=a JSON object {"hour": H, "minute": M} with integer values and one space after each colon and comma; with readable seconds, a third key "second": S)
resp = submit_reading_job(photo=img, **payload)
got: {"hour": 3, "minute": 0}
